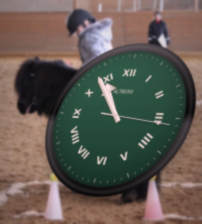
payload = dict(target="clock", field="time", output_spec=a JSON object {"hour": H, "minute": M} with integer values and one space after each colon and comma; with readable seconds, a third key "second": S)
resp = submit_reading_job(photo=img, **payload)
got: {"hour": 10, "minute": 53, "second": 16}
